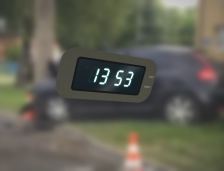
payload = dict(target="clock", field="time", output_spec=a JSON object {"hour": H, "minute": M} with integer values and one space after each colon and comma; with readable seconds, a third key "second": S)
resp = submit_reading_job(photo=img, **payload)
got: {"hour": 13, "minute": 53}
